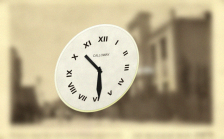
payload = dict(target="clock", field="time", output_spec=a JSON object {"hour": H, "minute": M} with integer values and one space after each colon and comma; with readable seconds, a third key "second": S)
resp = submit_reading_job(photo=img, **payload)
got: {"hour": 10, "minute": 29}
